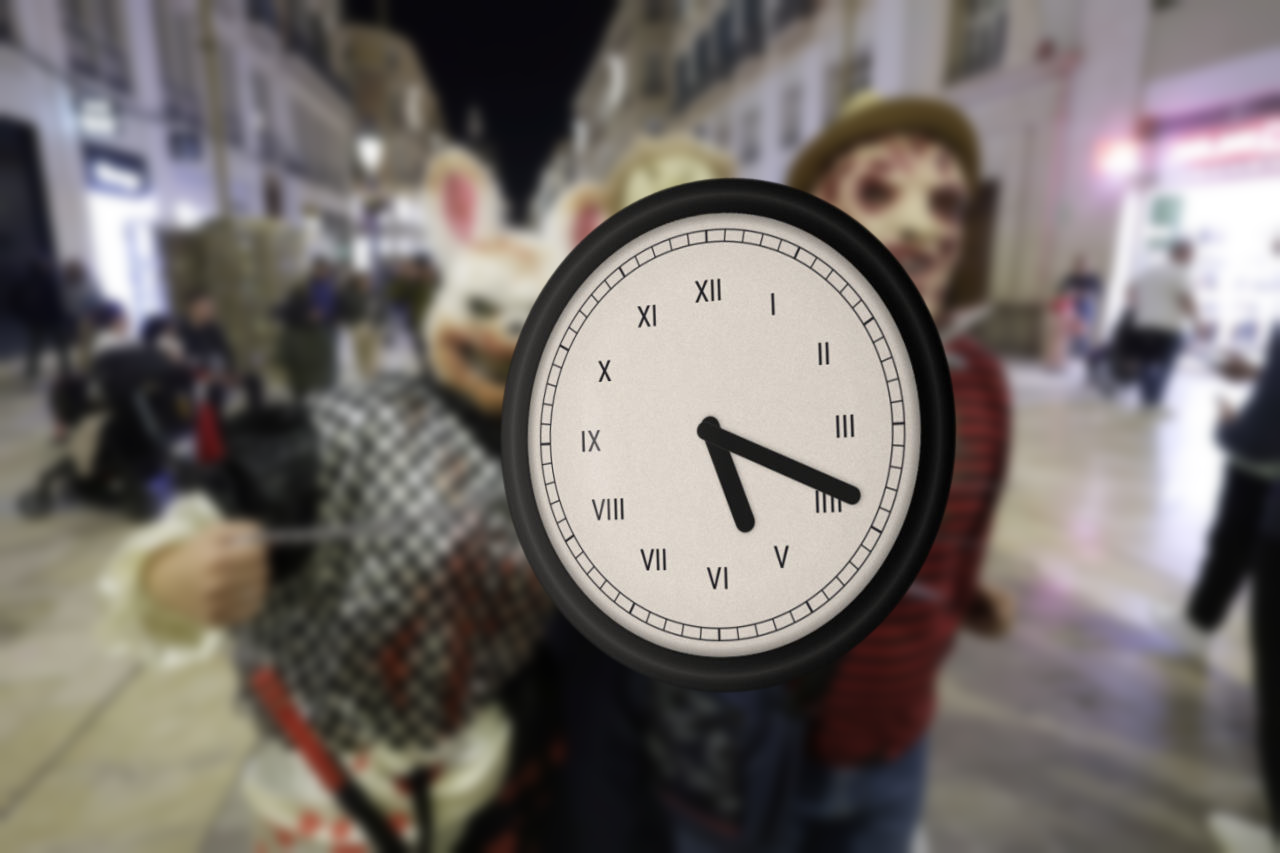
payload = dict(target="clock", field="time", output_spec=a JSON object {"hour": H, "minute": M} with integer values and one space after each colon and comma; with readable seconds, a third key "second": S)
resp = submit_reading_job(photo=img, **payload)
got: {"hour": 5, "minute": 19}
